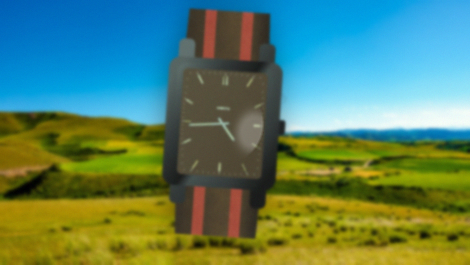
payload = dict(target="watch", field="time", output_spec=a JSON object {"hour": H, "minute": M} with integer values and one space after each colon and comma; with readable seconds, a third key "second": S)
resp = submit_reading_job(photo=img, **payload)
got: {"hour": 4, "minute": 44}
